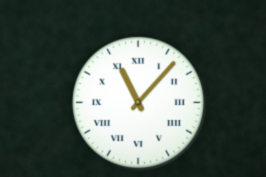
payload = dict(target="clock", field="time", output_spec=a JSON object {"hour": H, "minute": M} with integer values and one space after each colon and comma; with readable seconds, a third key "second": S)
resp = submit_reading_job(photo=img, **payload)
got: {"hour": 11, "minute": 7}
